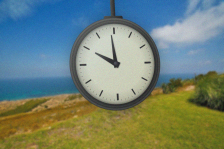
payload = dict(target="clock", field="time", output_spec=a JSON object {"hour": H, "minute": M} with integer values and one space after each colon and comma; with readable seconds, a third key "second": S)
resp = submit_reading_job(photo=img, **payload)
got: {"hour": 9, "minute": 59}
